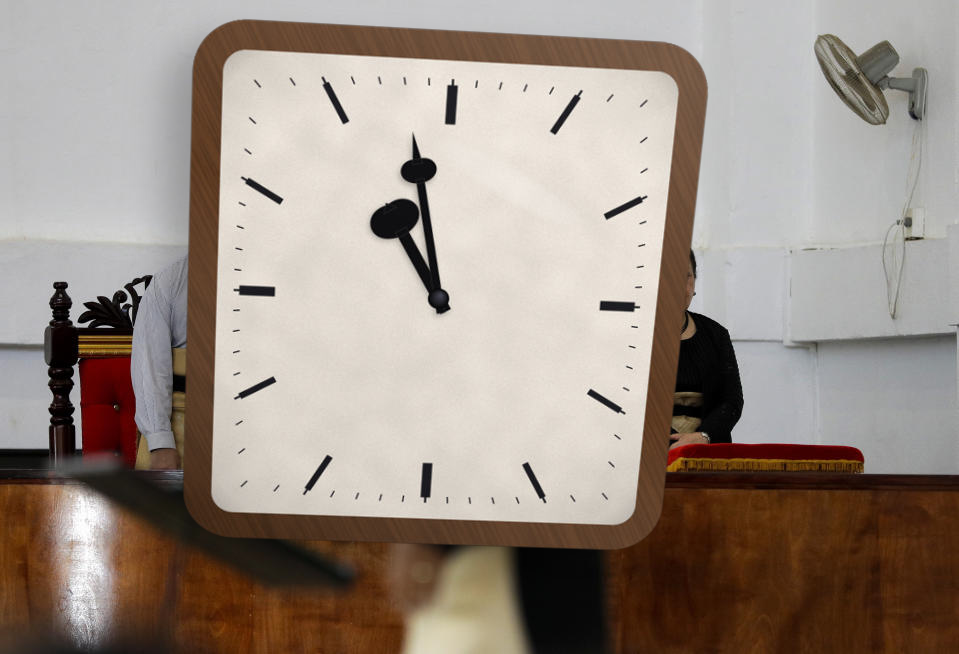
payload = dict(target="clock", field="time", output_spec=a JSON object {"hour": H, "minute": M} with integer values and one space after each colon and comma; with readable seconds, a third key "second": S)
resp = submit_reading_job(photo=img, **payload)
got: {"hour": 10, "minute": 58}
